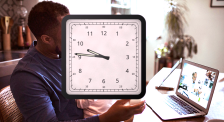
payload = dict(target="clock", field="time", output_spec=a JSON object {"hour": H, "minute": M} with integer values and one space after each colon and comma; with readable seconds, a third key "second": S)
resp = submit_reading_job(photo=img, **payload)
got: {"hour": 9, "minute": 46}
